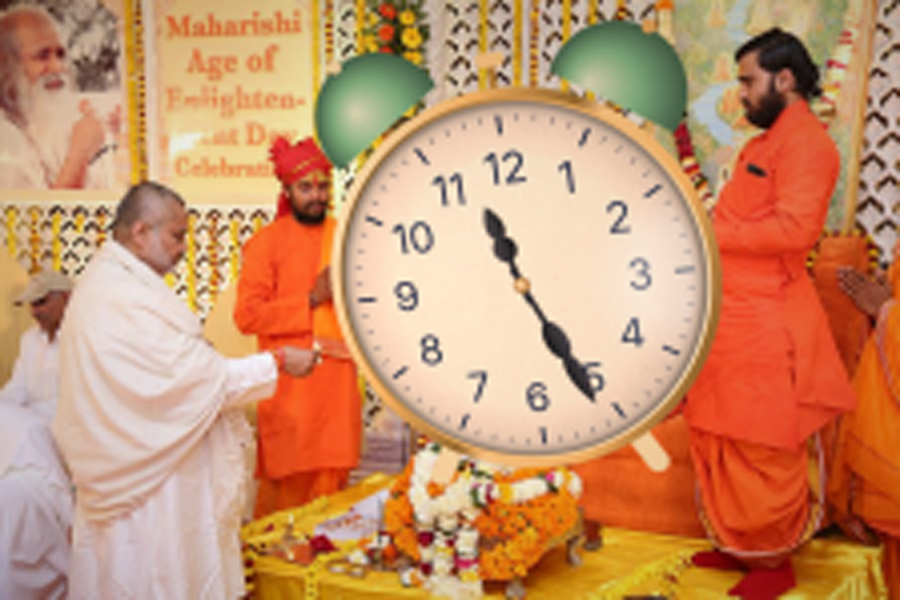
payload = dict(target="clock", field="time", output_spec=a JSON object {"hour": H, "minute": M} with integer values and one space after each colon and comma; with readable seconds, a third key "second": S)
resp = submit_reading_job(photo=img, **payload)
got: {"hour": 11, "minute": 26}
